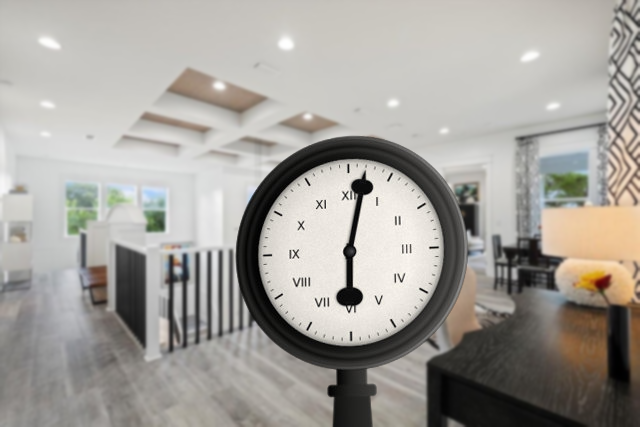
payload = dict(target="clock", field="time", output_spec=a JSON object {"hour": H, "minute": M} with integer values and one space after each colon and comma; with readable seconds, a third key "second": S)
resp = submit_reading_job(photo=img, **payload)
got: {"hour": 6, "minute": 2}
